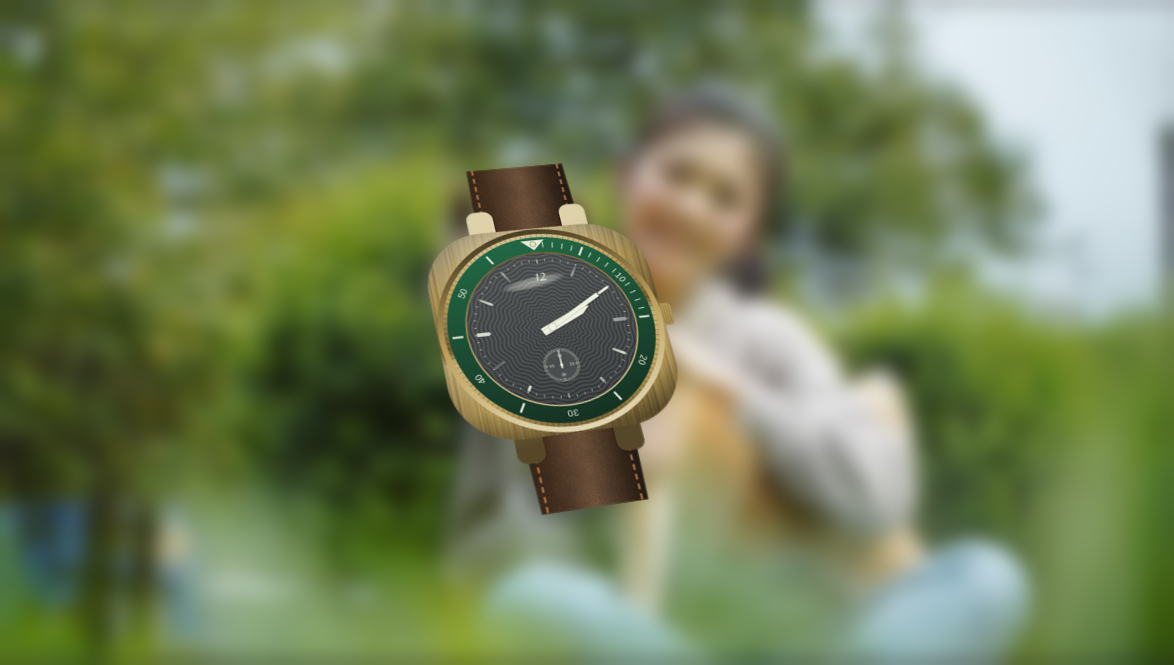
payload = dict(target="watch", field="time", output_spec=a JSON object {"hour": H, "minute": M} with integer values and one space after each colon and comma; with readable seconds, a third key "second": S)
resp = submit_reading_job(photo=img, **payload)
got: {"hour": 2, "minute": 10}
